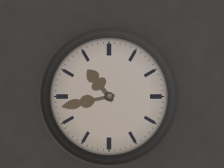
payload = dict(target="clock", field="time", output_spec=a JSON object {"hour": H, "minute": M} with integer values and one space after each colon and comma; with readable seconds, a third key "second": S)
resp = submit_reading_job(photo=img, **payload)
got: {"hour": 10, "minute": 43}
